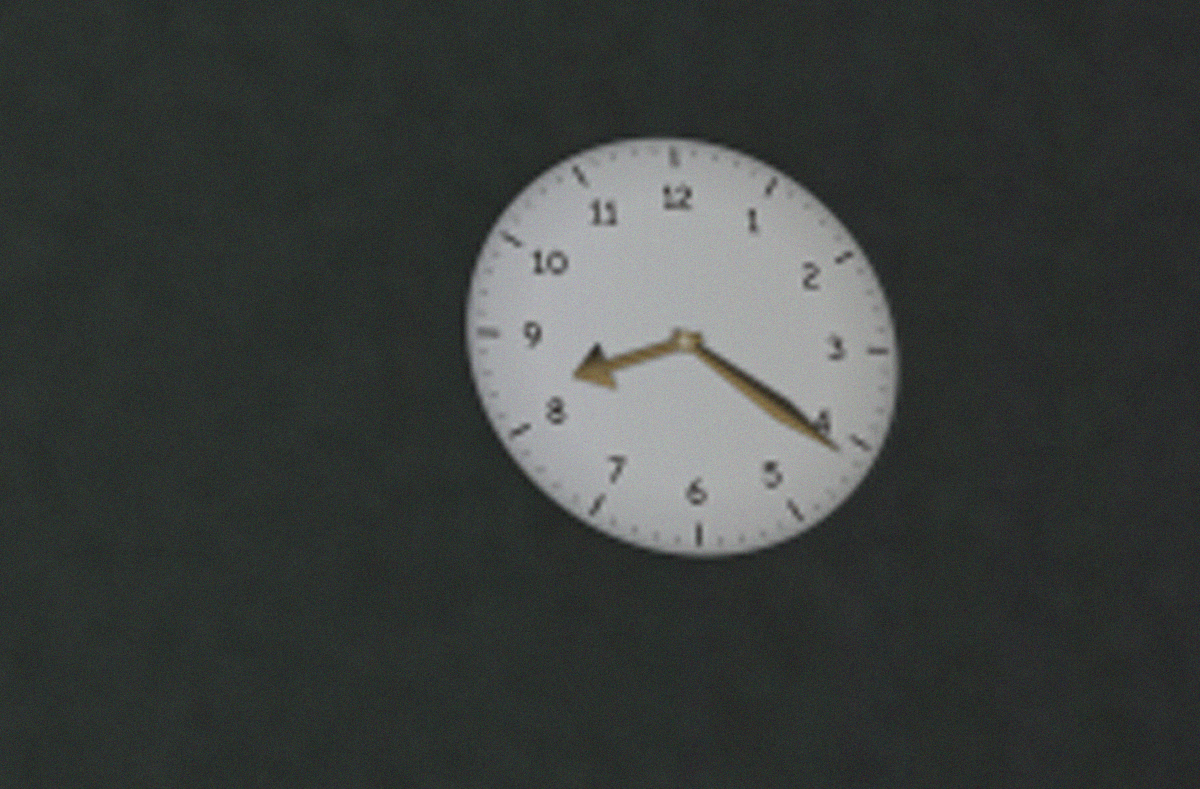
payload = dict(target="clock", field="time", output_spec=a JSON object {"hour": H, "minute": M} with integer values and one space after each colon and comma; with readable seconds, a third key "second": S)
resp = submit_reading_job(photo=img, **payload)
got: {"hour": 8, "minute": 21}
